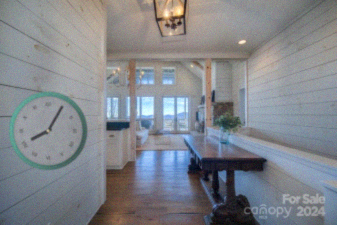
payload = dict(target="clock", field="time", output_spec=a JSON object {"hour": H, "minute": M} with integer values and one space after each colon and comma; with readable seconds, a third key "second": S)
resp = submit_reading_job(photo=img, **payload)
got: {"hour": 8, "minute": 5}
